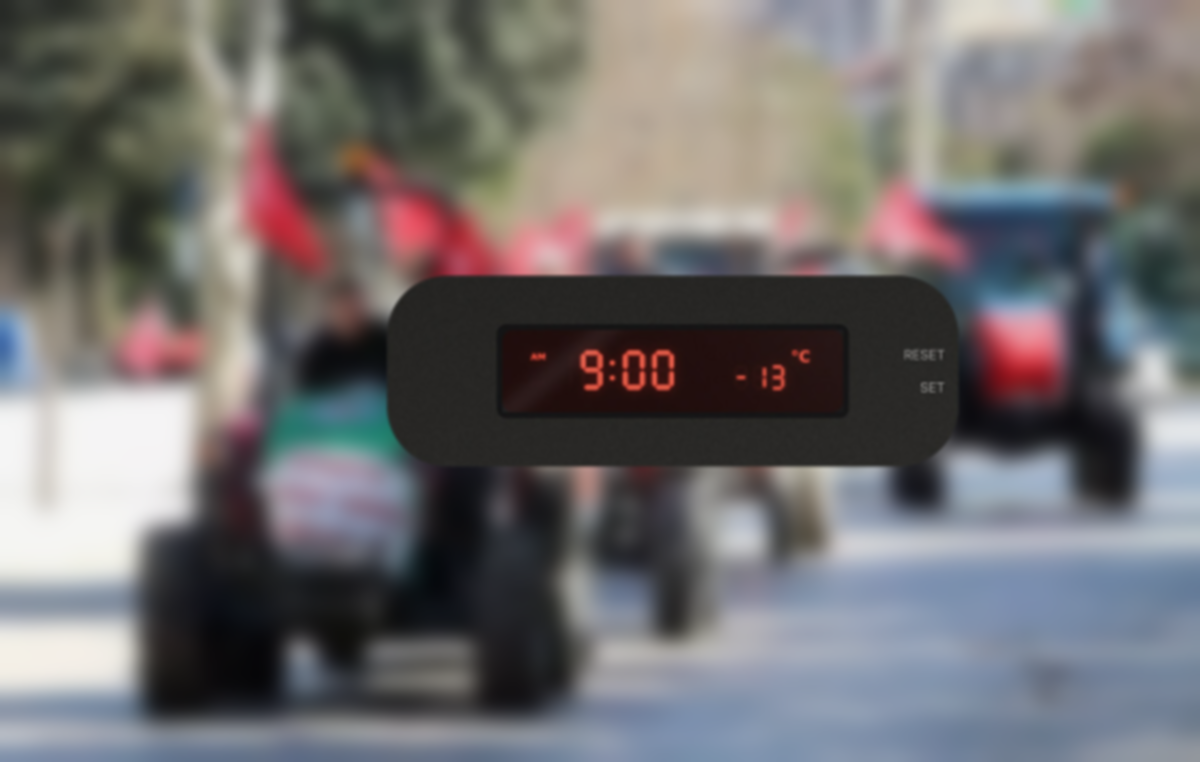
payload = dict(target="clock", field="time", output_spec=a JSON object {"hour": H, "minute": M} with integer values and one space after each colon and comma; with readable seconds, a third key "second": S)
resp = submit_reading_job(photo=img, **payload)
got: {"hour": 9, "minute": 0}
